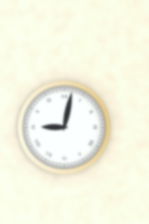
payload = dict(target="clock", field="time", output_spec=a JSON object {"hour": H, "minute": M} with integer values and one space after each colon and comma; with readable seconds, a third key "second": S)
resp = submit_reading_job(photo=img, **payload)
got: {"hour": 9, "minute": 2}
